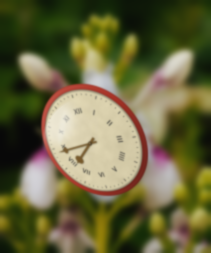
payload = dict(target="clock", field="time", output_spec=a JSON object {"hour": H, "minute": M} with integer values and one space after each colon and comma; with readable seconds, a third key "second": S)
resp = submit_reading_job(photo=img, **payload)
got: {"hour": 7, "minute": 44}
